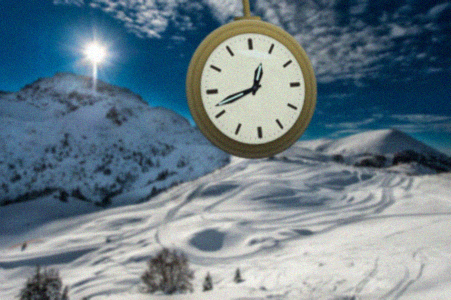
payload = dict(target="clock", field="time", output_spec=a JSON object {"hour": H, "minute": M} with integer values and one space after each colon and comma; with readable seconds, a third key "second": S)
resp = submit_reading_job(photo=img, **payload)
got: {"hour": 12, "minute": 42}
